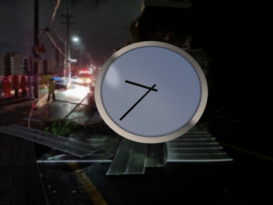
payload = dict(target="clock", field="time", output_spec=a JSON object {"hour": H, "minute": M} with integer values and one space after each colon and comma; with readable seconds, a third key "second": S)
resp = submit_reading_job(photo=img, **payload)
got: {"hour": 9, "minute": 37}
